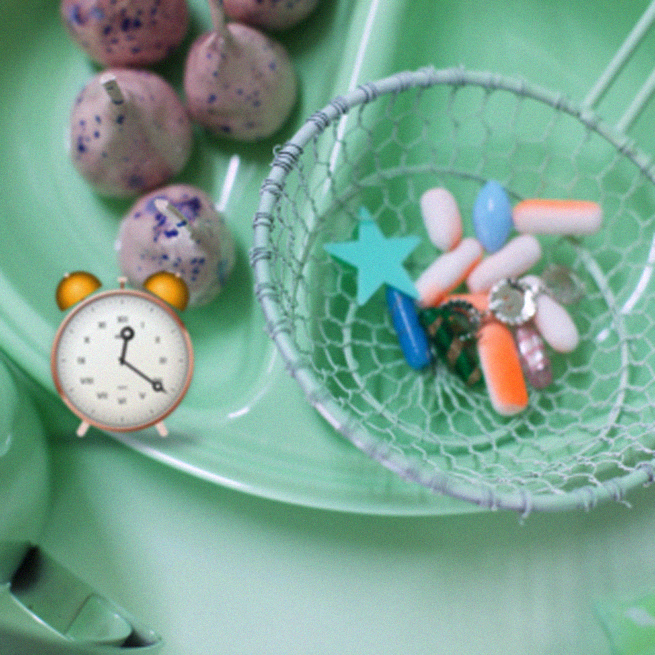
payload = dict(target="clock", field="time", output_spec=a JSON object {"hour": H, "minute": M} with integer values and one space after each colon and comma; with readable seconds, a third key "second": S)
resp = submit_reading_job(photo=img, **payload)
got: {"hour": 12, "minute": 21}
